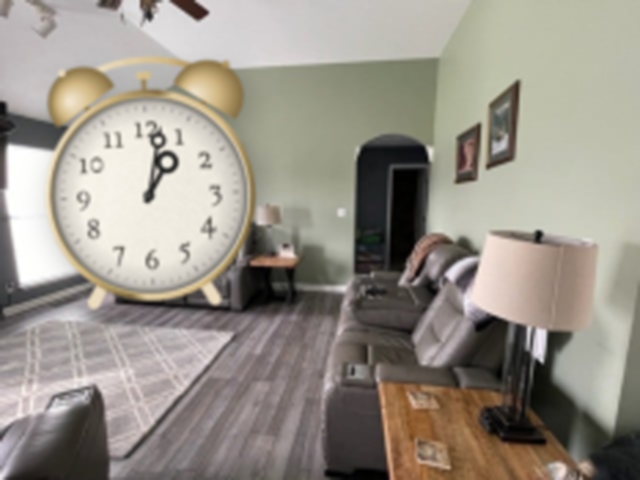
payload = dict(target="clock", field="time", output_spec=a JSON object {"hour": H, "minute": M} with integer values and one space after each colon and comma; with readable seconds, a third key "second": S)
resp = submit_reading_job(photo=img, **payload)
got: {"hour": 1, "minute": 2}
